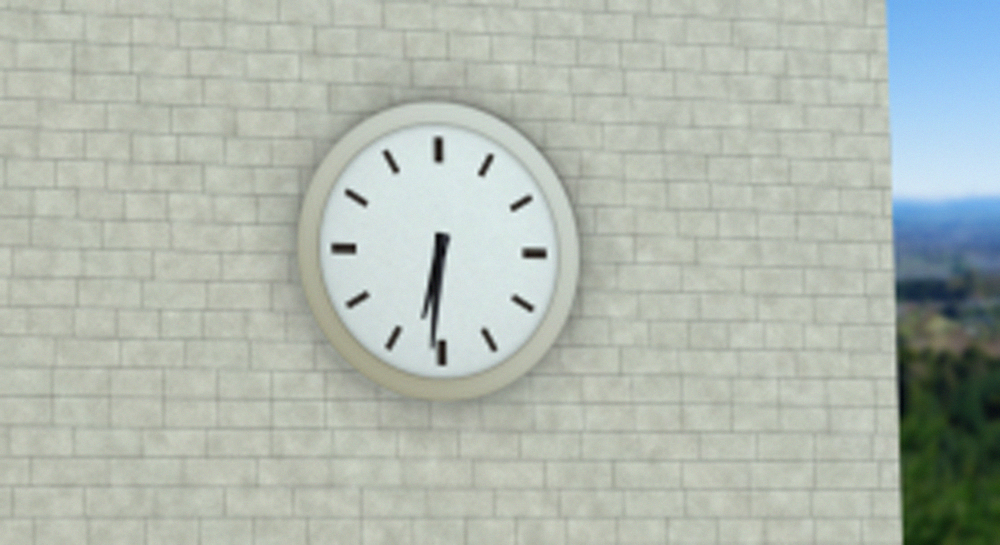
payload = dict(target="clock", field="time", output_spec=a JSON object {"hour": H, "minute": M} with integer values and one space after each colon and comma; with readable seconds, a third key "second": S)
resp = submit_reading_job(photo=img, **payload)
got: {"hour": 6, "minute": 31}
